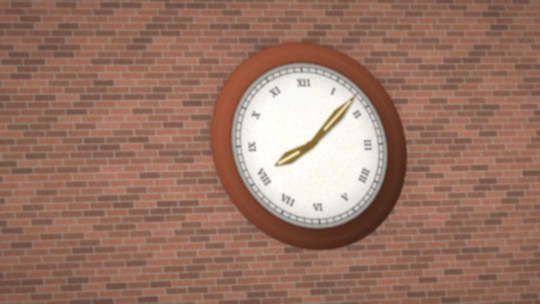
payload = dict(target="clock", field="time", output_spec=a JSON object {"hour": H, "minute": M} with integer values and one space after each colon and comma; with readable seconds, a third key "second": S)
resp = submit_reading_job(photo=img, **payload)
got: {"hour": 8, "minute": 8}
